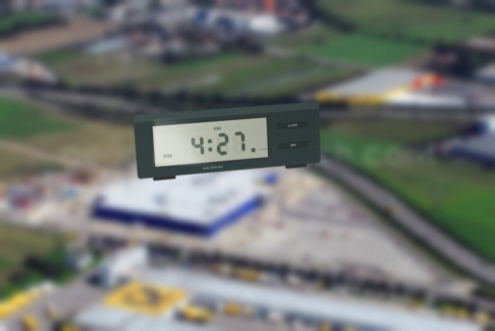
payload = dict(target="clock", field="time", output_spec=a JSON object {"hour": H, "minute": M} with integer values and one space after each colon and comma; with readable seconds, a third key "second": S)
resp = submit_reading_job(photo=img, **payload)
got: {"hour": 4, "minute": 27}
